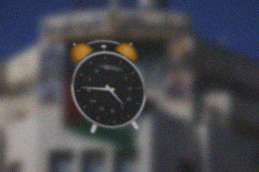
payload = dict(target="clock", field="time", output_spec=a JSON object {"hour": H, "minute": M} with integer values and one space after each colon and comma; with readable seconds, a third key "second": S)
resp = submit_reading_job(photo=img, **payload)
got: {"hour": 4, "minute": 46}
